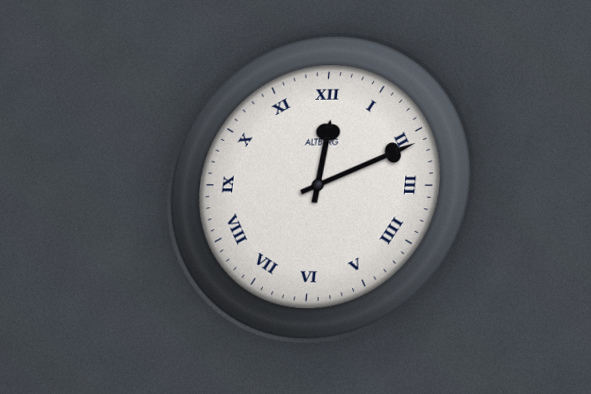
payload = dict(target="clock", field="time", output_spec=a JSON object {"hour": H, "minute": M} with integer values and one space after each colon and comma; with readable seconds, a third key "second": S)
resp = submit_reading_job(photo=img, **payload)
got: {"hour": 12, "minute": 11}
